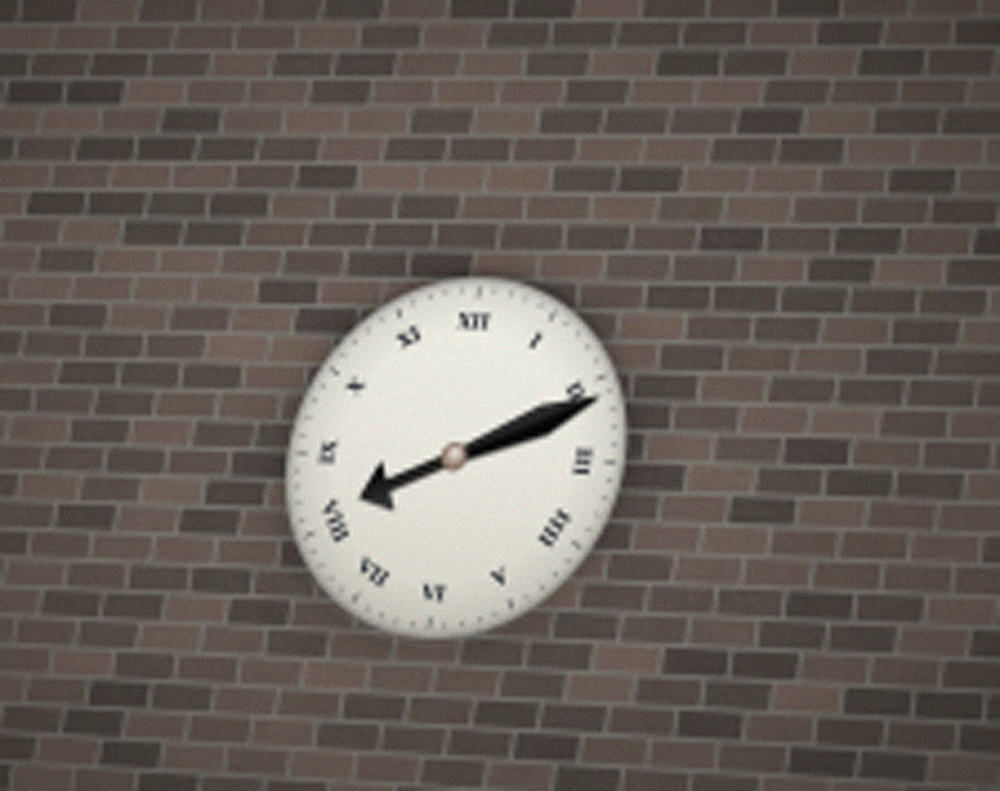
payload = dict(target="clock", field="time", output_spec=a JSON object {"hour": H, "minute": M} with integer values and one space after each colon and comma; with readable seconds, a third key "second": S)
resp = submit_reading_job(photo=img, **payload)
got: {"hour": 8, "minute": 11}
